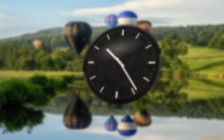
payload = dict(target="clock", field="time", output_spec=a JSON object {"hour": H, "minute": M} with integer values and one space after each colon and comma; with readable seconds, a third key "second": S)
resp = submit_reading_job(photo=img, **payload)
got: {"hour": 10, "minute": 24}
